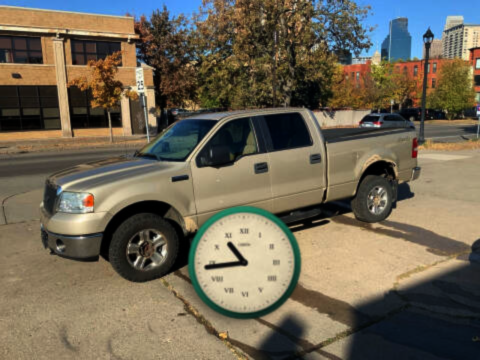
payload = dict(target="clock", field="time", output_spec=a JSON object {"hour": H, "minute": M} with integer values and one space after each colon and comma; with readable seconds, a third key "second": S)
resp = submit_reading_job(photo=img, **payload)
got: {"hour": 10, "minute": 44}
